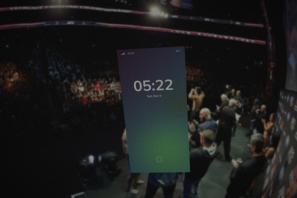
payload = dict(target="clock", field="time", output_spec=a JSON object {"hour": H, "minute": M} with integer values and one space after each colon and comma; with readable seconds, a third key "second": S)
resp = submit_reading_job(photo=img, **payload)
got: {"hour": 5, "minute": 22}
